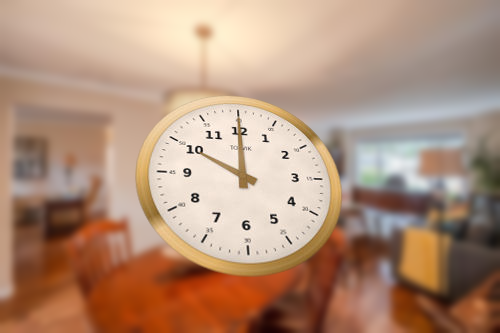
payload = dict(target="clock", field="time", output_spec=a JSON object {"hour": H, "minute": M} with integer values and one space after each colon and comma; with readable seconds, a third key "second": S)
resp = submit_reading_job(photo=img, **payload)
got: {"hour": 10, "minute": 0}
